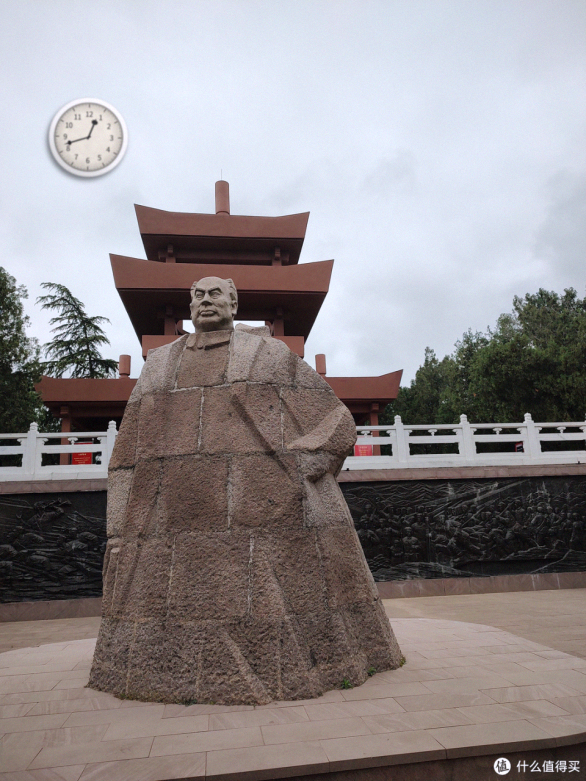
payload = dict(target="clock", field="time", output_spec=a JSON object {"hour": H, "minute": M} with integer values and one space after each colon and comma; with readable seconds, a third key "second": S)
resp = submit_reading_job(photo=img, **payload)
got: {"hour": 12, "minute": 42}
